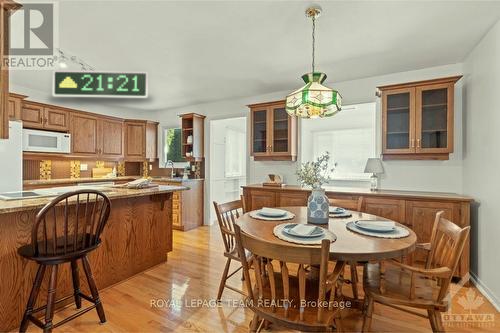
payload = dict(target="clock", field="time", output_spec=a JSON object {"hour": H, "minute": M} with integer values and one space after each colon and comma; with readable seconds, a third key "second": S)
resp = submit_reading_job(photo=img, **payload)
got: {"hour": 21, "minute": 21}
